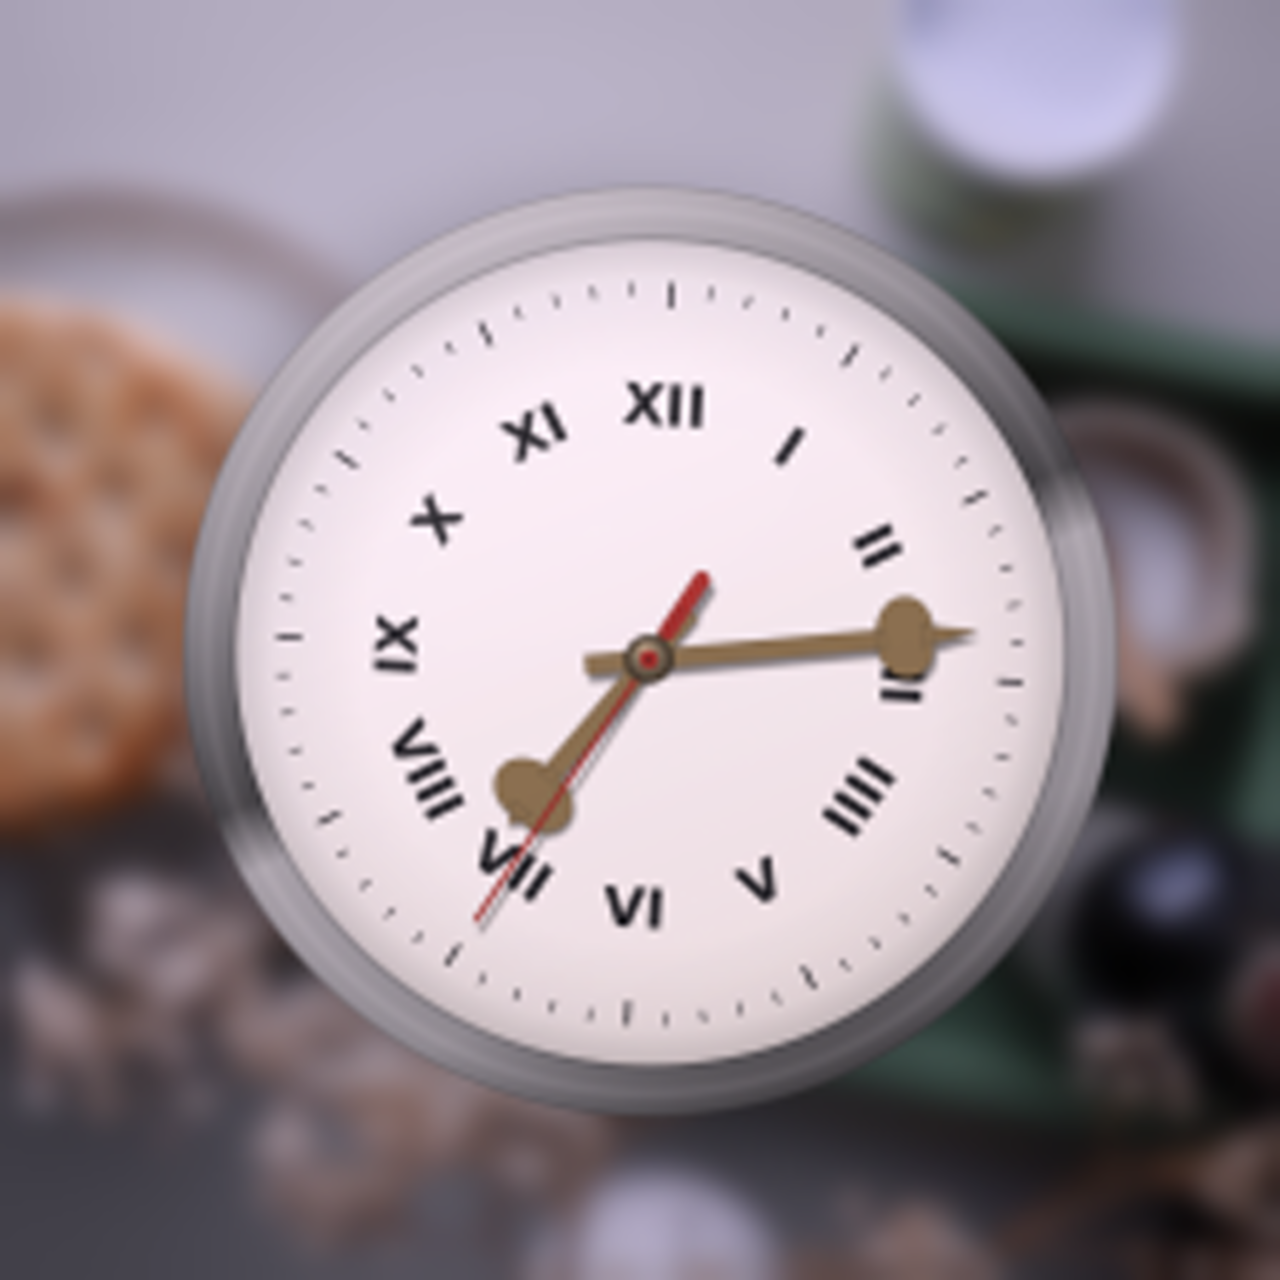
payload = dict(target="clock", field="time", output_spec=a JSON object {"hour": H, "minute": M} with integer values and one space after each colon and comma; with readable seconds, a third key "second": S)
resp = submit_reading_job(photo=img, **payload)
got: {"hour": 7, "minute": 13, "second": 35}
